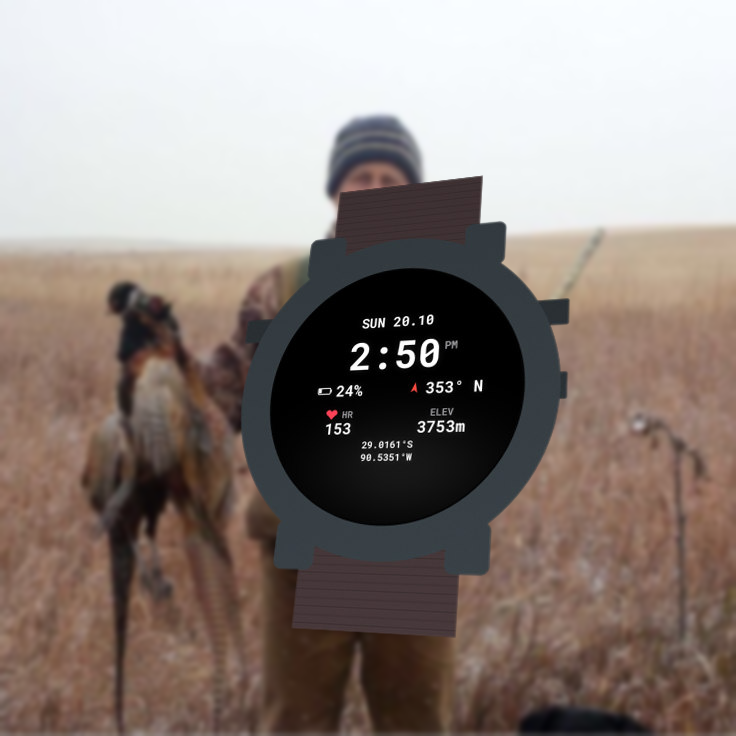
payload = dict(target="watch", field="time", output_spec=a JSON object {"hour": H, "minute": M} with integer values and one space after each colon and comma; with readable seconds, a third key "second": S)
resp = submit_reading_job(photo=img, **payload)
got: {"hour": 2, "minute": 50}
